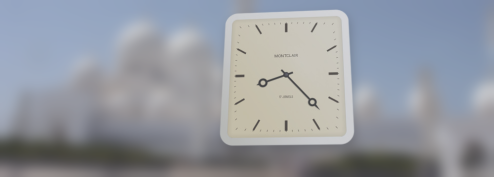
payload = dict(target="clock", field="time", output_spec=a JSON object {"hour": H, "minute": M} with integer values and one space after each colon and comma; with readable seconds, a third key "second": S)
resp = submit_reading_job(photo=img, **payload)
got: {"hour": 8, "minute": 23}
